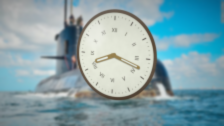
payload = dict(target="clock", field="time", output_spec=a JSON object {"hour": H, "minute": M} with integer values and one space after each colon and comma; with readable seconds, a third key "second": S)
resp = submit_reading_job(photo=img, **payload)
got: {"hour": 8, "minute": 18}
